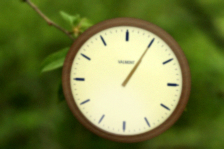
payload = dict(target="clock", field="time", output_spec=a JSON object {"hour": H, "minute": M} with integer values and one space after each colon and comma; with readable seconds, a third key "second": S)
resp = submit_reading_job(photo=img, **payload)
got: {"hour": 1, "minute": 5}
